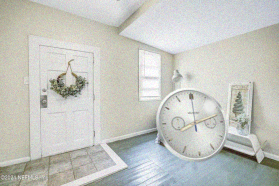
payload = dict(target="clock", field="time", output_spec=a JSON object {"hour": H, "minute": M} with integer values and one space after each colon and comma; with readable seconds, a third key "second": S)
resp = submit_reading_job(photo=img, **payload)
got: {"hour": 8, "minute": 12}
